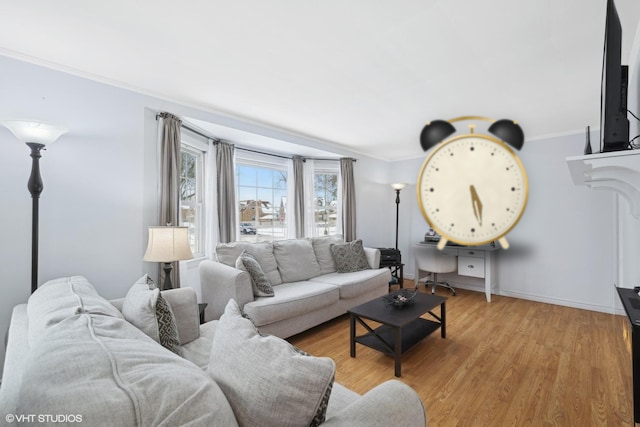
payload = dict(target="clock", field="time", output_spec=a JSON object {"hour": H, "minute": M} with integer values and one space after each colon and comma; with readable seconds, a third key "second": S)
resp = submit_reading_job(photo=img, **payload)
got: {"hour": 5, "minute": 28}
